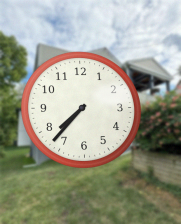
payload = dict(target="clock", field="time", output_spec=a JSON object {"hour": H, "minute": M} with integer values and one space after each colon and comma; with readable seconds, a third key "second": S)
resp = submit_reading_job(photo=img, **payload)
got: {"hour": 7, "minute": 37}
